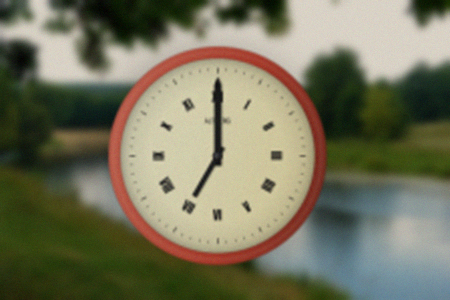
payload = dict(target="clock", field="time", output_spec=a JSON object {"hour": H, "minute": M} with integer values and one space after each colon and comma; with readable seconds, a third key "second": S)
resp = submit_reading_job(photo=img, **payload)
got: {"hour": 7, "minute": 0}
